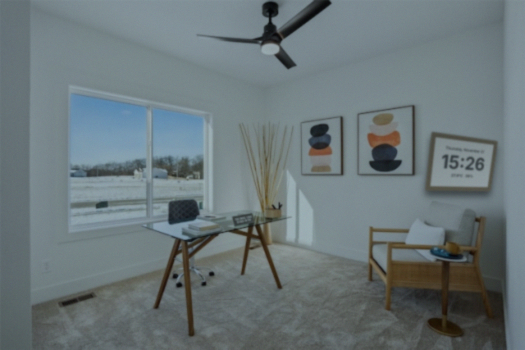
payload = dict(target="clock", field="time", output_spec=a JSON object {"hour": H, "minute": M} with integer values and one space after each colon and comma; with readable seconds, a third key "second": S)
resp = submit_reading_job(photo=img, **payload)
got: {"hour": 15, "minute": 26}
